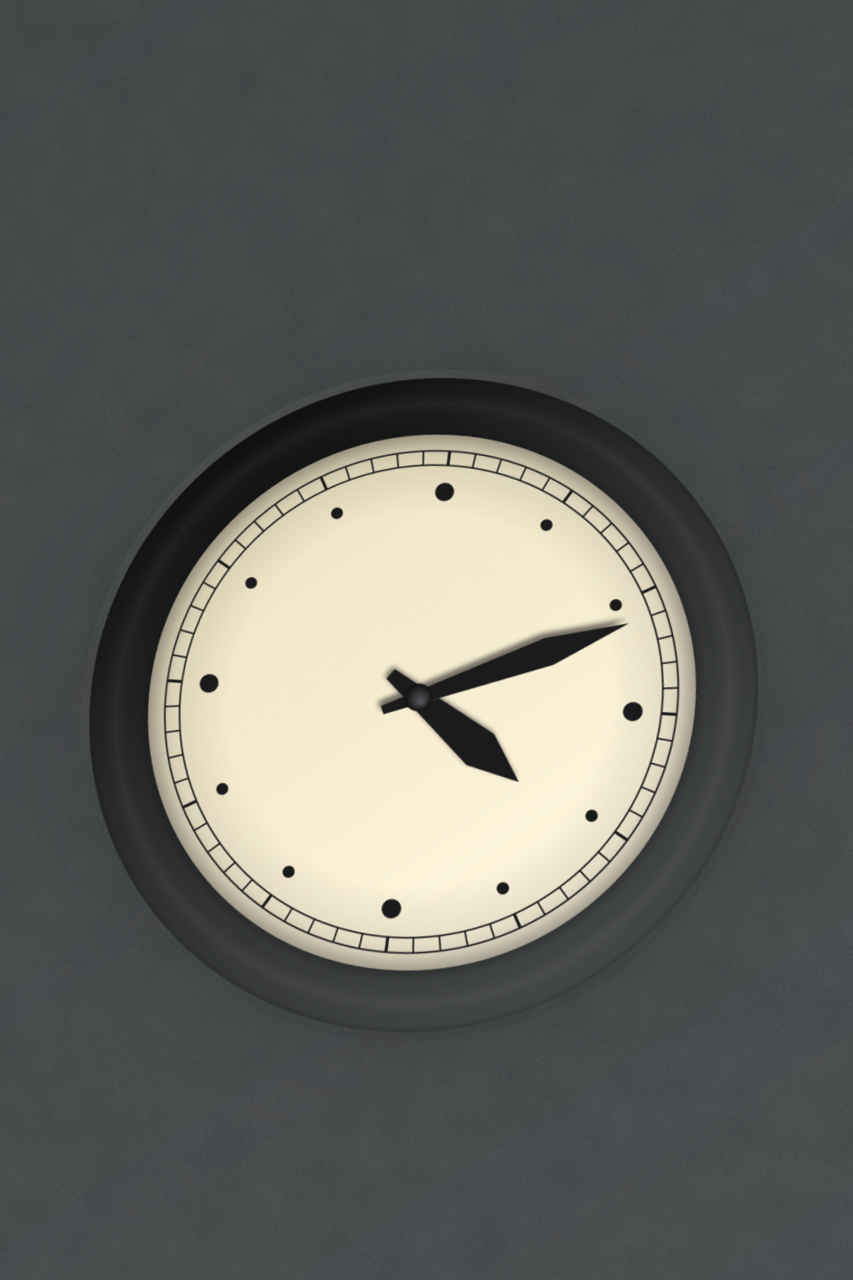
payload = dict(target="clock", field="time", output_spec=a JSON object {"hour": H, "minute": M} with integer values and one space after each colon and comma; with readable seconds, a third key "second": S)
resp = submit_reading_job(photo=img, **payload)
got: {"hour": 4, "minute": 11}
